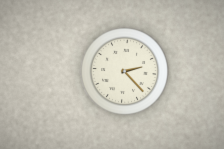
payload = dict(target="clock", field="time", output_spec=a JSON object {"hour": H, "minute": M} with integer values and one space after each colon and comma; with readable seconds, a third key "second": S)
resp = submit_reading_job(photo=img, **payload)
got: {"hour": 2, "minute": 22}
